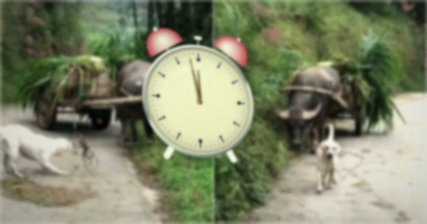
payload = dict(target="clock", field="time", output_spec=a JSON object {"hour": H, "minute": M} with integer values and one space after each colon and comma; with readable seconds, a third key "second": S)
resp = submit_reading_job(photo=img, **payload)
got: {"hour": 11, "minute": 58}
